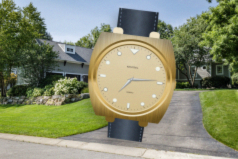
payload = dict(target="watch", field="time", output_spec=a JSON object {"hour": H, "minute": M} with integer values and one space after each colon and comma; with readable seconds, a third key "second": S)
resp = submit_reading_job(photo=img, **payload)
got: {"hour": 7, "minute": 14}
